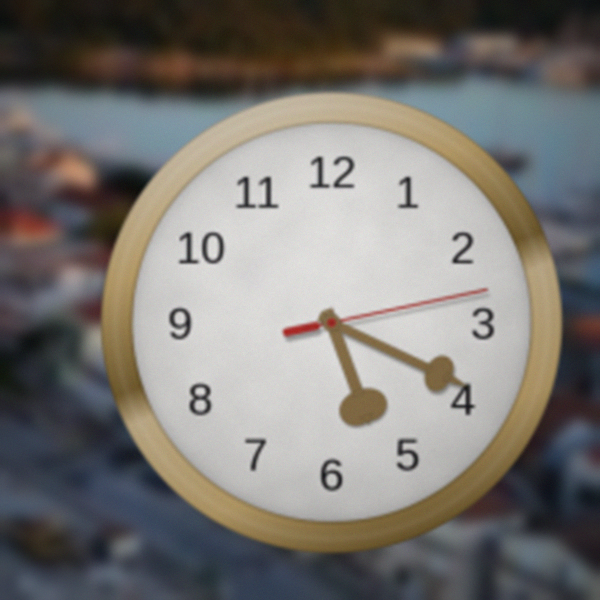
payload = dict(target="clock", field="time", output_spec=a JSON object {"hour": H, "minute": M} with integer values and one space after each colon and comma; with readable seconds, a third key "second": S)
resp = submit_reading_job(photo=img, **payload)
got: {"hour": 5, "minute": 19, "second": 13}
